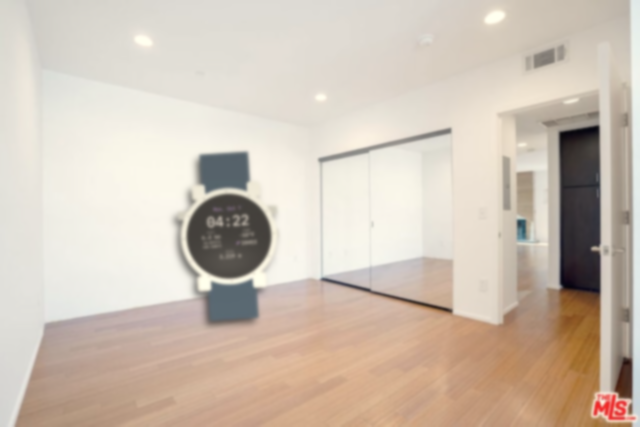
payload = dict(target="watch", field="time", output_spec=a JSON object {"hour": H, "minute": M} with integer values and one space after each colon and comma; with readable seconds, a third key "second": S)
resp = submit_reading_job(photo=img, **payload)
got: {"hour": 4, "minute": 22}
